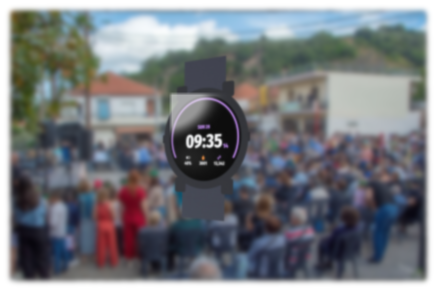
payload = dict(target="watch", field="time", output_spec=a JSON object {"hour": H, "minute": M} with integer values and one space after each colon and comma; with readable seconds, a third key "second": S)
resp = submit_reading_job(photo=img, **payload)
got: {"hour": 9, "minute": 35}
